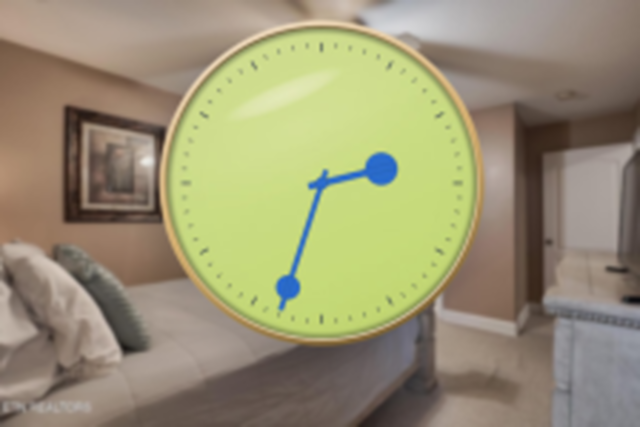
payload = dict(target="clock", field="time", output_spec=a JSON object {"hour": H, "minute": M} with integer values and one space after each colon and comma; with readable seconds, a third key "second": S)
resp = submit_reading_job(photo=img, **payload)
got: {"hour": 2, "minute": 33}
